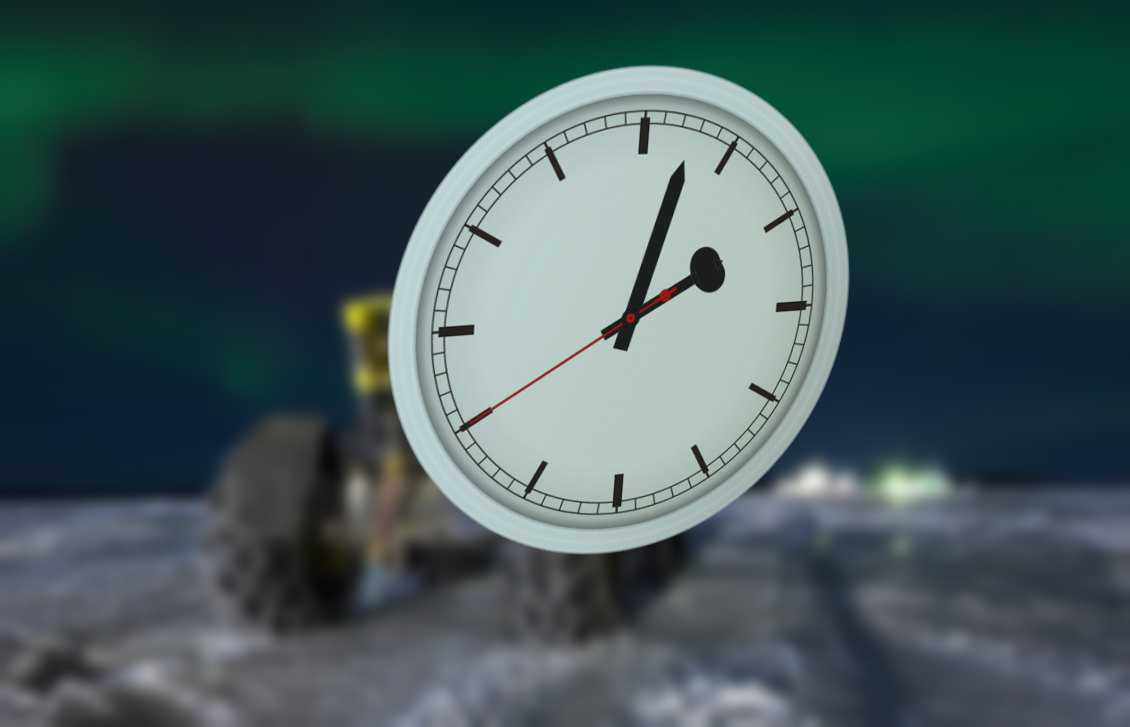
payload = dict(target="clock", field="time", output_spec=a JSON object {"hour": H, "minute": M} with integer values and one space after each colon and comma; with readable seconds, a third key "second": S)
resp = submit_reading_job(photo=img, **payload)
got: {"hour": 2, "minute": 2, "second": 40}
